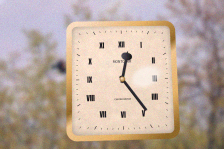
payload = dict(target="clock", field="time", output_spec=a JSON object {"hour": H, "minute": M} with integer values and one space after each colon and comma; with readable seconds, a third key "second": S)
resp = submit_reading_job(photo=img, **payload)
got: {"hour": 12, "minute": 24}
